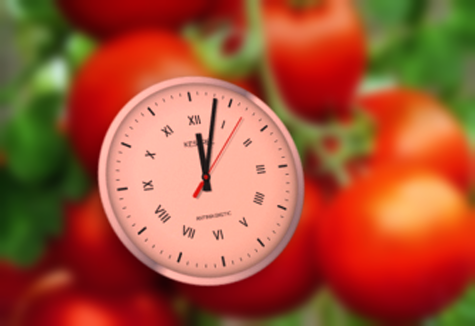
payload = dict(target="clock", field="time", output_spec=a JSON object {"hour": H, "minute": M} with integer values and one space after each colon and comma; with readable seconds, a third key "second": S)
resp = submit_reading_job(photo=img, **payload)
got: {"hour": 12, "minute": 3, "second": 7}
